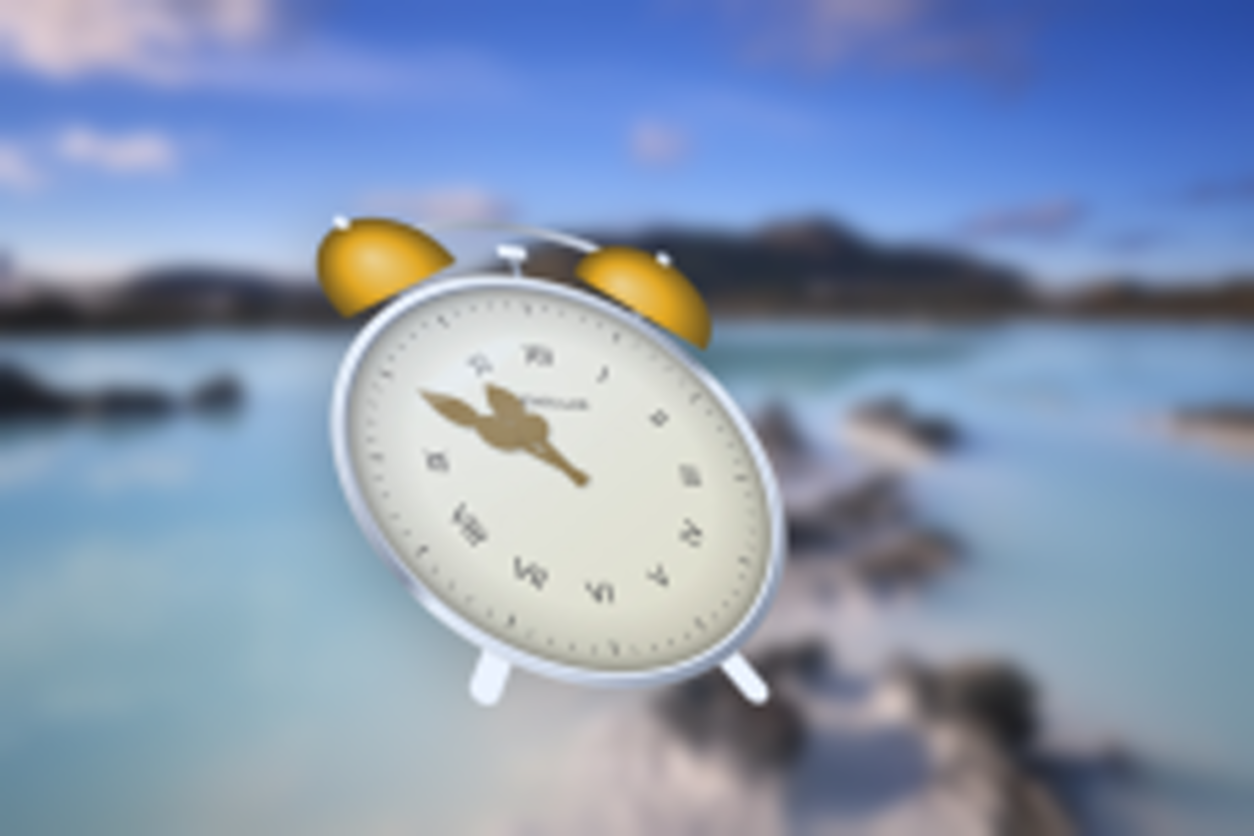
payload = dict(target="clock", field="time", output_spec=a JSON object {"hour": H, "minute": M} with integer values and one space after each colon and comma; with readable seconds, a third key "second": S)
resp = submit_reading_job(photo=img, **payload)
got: {"hour": 10, "minute": 50}
